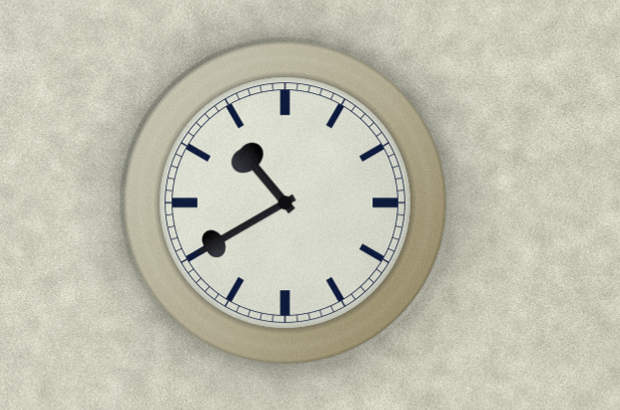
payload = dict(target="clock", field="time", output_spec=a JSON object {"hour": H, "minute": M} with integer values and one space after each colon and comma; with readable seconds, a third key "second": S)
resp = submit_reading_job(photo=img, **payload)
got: {"hour": 10, "minute": 40}
